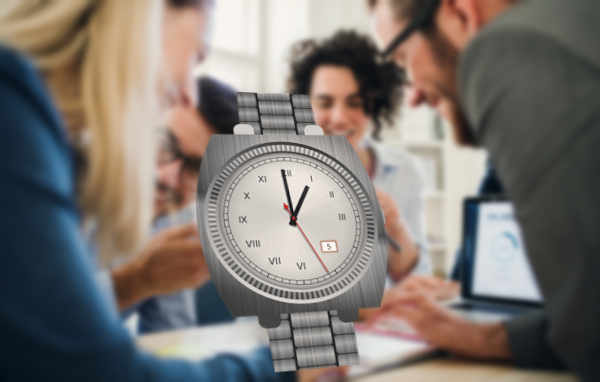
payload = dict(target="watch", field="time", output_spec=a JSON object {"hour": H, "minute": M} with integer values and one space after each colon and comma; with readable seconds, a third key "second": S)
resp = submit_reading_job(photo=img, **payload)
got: {"hour": 12, "minute": 59, "second": 26}
